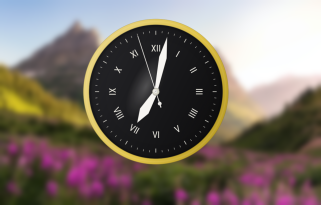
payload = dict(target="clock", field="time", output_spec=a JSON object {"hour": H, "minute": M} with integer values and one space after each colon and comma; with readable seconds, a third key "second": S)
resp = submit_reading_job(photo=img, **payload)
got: {"hour": 7, "minute": 1, "second": 57}
